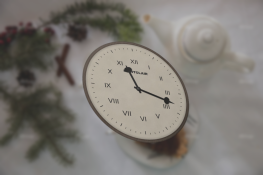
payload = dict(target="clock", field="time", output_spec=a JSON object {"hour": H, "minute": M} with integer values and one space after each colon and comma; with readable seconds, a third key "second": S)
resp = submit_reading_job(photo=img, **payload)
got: {"hour": 11, "minute": 18}
